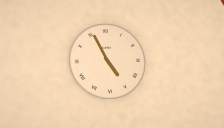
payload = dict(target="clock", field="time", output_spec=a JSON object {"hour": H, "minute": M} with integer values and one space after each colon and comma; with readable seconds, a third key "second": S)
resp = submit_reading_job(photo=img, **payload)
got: {"hour": 4, "minute": 56}
